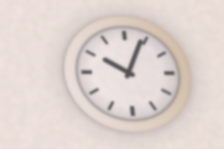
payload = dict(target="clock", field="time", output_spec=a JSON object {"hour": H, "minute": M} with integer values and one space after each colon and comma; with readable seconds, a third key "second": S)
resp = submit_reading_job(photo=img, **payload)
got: {"hour": 10, "minute": 4}
